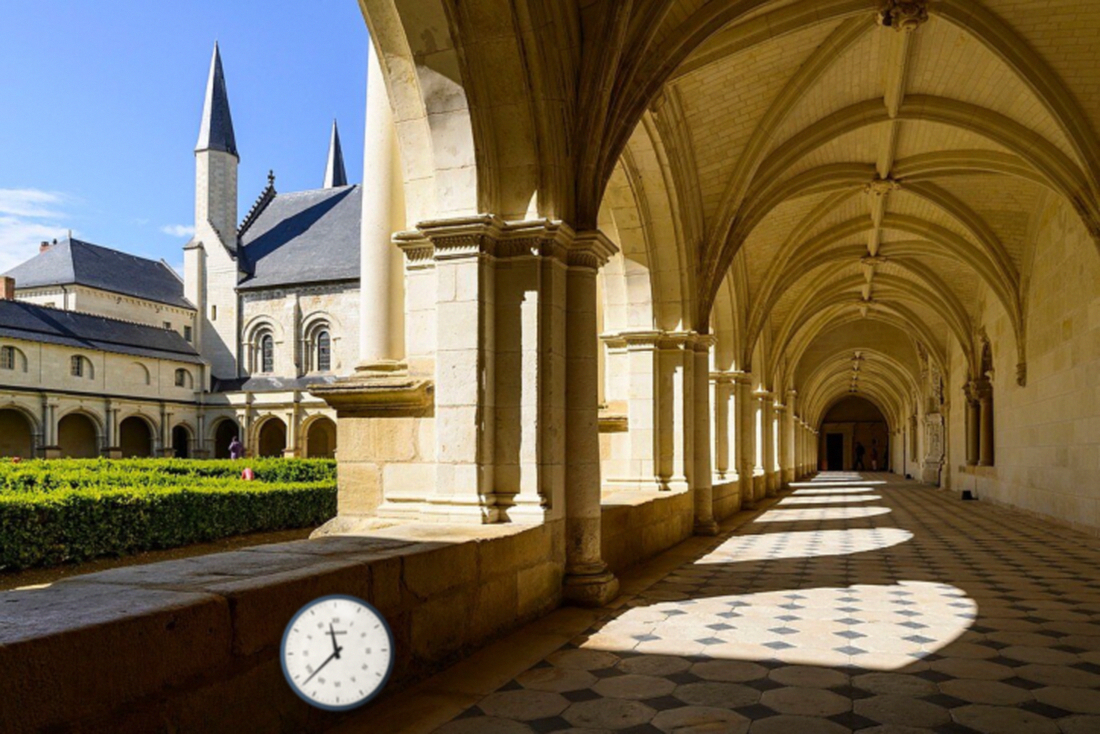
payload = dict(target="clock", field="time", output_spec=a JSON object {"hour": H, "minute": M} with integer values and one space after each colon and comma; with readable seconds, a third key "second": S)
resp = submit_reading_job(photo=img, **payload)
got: {"hour": 11, "minute": 38}
